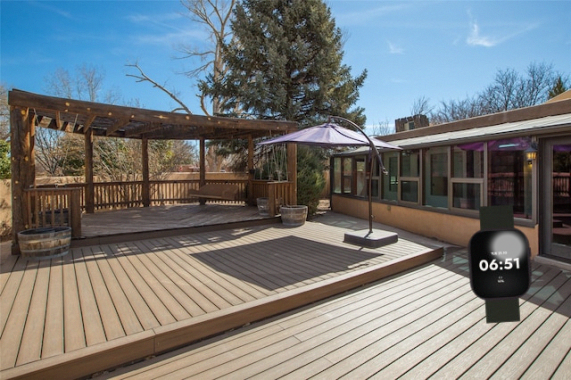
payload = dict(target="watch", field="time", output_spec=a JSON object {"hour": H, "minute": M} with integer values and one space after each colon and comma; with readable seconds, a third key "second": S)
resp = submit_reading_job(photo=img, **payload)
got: {"hour": 6, "minute": 51}
